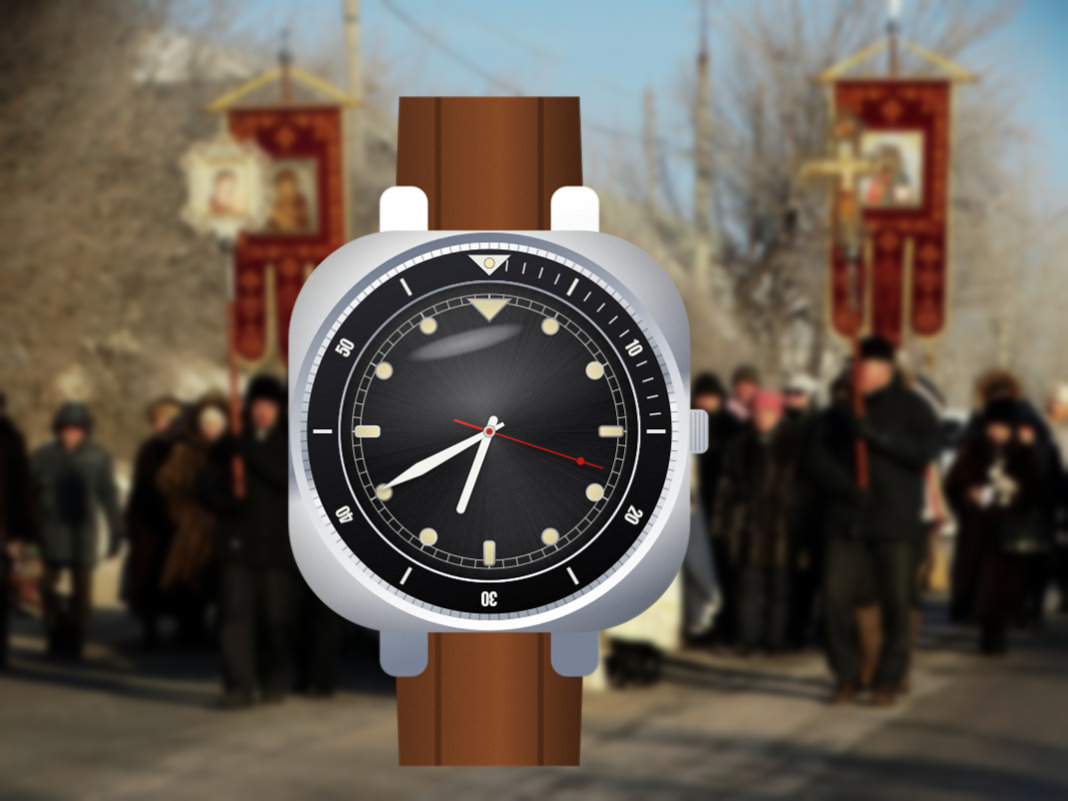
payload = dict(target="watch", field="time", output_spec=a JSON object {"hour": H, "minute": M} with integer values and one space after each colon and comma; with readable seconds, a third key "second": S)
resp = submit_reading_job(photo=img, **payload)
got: {"hour": 6, "minute": 40, "second": 18}
